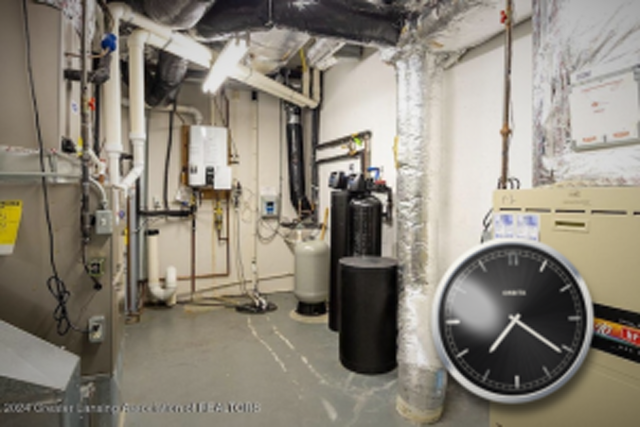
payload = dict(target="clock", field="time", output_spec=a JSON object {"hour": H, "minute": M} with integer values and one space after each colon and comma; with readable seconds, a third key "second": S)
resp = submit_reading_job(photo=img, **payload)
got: {"hour": 7, "minute": 21}
